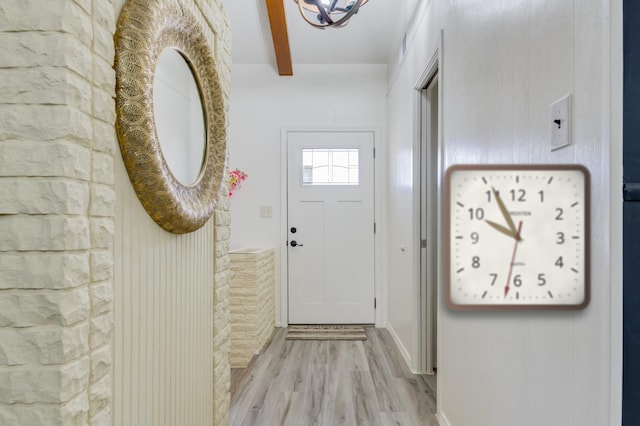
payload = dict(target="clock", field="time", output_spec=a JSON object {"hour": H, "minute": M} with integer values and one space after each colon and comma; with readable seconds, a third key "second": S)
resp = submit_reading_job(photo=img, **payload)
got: {"hour": 9, "minute": 55, "second": 32}
